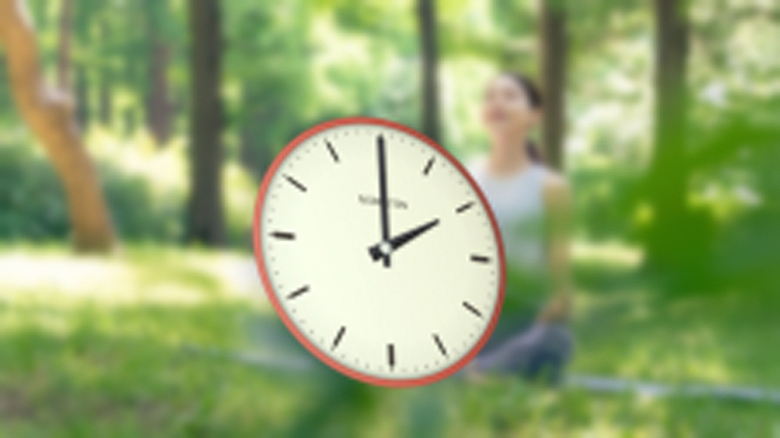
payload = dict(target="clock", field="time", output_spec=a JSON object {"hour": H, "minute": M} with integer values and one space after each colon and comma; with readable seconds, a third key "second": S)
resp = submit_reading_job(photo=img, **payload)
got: {"hour": 2, "minute": 0}
